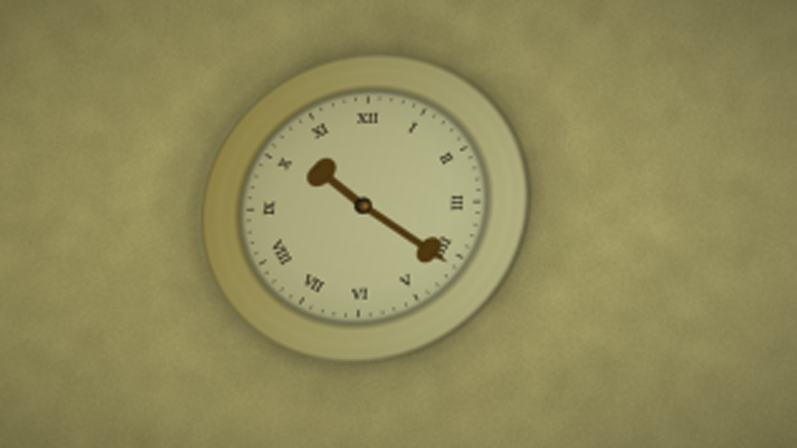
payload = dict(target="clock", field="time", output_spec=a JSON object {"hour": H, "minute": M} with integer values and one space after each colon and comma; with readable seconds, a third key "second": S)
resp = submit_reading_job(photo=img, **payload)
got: {"hour": 10, "minute": 21}
